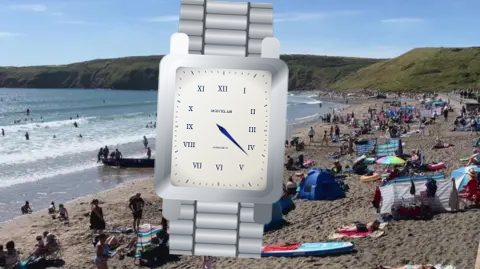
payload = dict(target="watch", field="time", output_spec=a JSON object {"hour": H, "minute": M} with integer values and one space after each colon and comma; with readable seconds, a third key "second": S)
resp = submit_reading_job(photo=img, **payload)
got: {"hour": 4, "minute": 22}
